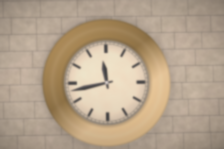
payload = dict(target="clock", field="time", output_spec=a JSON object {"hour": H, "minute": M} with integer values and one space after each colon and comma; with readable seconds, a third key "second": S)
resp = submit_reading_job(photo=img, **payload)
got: {"hour": 11, "minute": 43}
